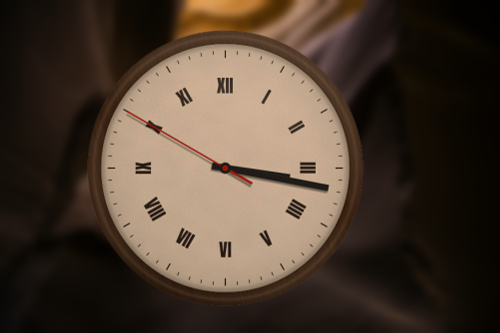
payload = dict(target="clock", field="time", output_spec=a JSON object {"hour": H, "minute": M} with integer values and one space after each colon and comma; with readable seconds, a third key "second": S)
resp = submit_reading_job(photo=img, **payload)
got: {"hour": 3, "minute": 16, "second": 50}
